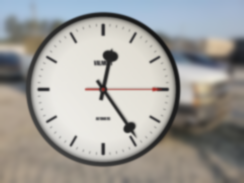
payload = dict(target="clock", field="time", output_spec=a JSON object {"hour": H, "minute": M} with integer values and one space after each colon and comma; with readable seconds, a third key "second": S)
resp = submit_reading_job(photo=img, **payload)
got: {"hour": 12, "minute": 24, "second": 15}
